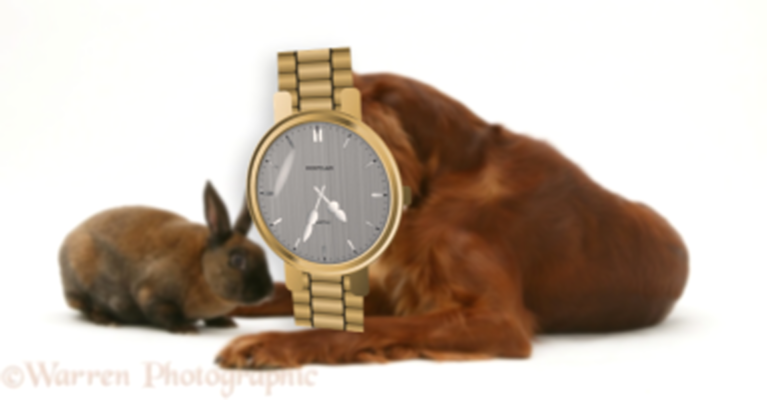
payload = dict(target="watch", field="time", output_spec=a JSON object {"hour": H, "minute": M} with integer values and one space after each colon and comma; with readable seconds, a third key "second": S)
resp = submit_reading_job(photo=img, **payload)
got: {"hour": 4, "minute": 34}
